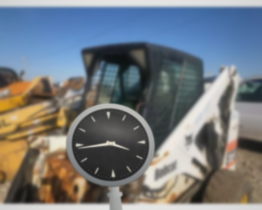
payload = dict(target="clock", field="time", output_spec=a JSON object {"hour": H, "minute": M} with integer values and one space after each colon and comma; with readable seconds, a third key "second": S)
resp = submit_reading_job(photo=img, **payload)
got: {"hour": 3, "minute": 44}
